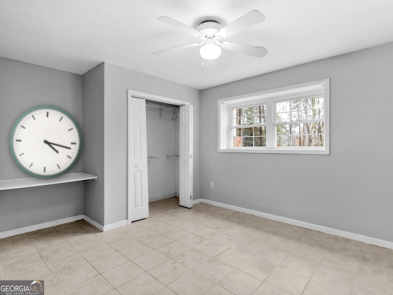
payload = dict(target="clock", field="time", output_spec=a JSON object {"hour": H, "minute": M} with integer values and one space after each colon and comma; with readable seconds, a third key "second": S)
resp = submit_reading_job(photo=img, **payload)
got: {"hour": 4, "minute": 17}
